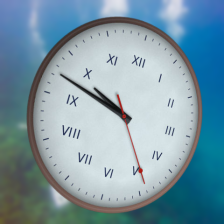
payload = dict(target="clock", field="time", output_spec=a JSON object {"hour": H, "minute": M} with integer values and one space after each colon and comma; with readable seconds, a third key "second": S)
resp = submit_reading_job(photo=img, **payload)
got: {"hour": 9, "minute": 47, "second": 24}
